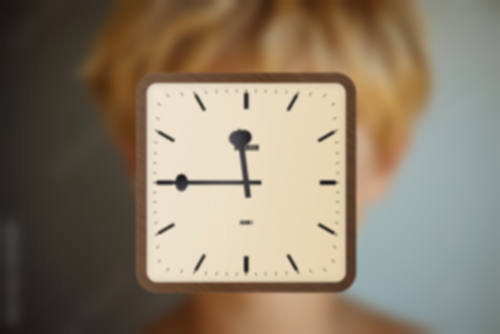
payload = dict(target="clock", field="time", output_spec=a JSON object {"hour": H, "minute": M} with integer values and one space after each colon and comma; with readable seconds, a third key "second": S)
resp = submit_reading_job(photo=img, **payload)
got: {"hour": 11, "minute": 45}
